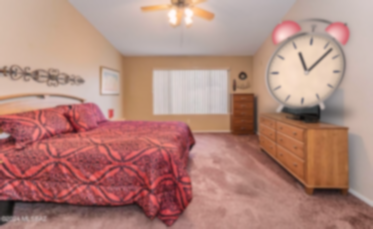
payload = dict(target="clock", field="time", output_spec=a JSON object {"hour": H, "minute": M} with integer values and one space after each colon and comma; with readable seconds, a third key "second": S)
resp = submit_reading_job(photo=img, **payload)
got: {"hour": 11, "minute": 7}
